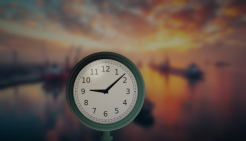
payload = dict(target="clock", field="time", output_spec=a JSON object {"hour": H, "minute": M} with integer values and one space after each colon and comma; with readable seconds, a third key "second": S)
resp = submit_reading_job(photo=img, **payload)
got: {"hour": 9, "minute": 8}
